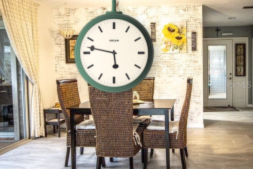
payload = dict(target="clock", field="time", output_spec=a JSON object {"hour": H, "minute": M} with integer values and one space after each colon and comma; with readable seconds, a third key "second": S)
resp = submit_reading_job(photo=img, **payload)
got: {"hour": 5, "minute": 47}
